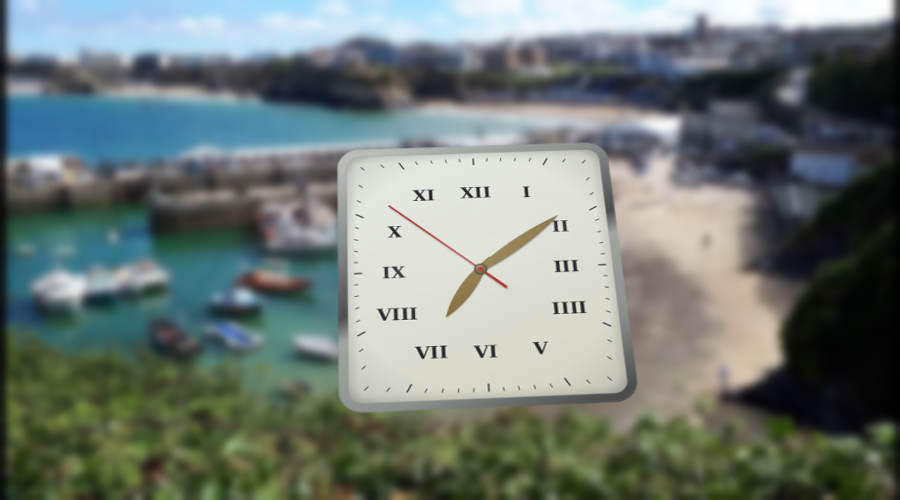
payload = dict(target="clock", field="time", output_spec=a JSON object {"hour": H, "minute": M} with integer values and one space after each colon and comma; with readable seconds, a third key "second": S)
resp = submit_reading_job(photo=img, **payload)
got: {"hour": 7, "minute": 8, "second": 52}
